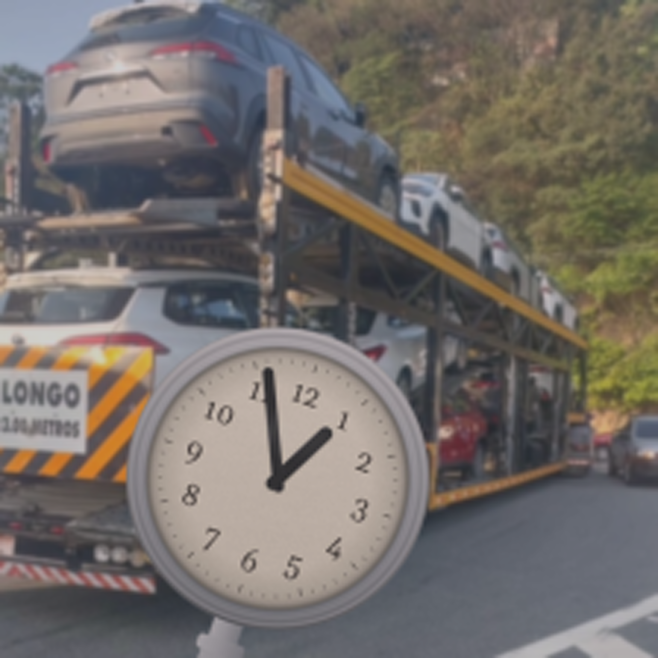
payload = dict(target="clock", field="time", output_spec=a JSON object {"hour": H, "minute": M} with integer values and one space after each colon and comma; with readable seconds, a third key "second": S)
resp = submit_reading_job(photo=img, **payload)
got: {"hour": 12, "minute": 56}
